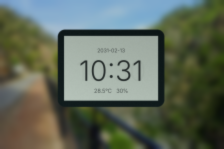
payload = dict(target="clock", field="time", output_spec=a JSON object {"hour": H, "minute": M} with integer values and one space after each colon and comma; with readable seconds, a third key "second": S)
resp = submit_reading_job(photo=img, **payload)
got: {"hour": 10, "minute": 31}
